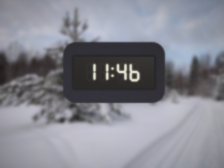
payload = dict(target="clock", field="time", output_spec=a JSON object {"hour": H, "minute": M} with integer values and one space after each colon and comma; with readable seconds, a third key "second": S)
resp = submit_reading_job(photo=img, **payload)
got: {"hour": 11, "minute": 46}
